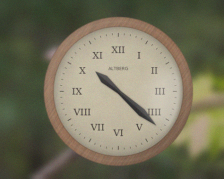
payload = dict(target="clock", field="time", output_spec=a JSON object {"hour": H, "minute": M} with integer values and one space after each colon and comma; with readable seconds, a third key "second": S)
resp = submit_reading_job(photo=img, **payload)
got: {"hour": 10, "minute": 22}
